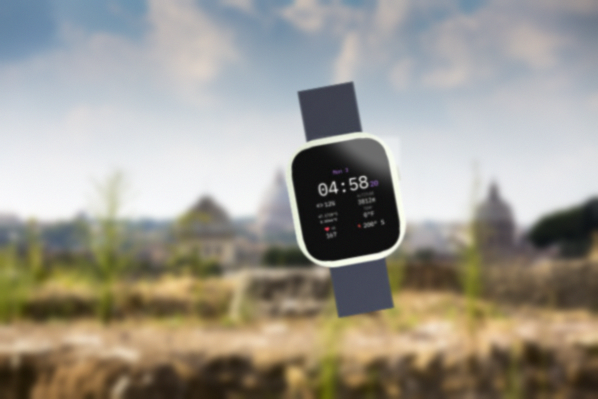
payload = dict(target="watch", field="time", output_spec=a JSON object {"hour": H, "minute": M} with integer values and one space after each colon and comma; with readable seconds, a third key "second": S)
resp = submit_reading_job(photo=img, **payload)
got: {"hour": 4, "minute": 58}
